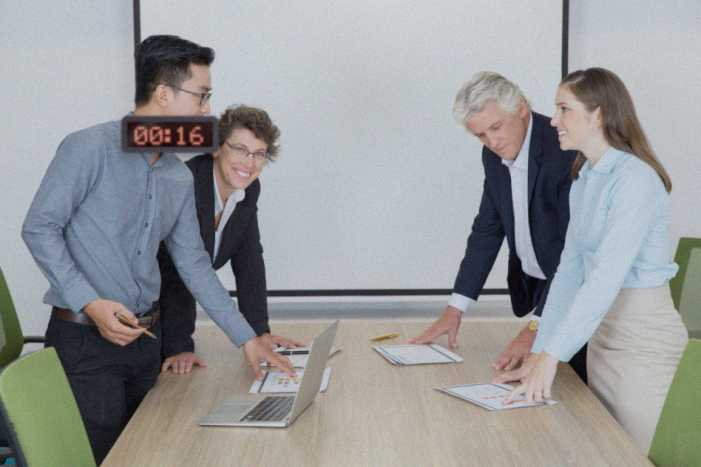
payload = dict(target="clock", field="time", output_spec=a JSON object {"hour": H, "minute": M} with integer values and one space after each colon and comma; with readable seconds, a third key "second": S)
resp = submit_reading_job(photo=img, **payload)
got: {"hour": 0, "minute": 16}
